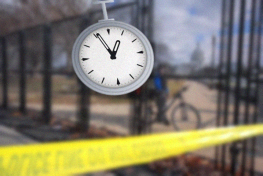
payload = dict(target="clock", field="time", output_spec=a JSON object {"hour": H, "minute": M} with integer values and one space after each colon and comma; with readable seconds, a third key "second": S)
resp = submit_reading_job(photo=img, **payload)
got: {"hour": 12, "minute": 56}
